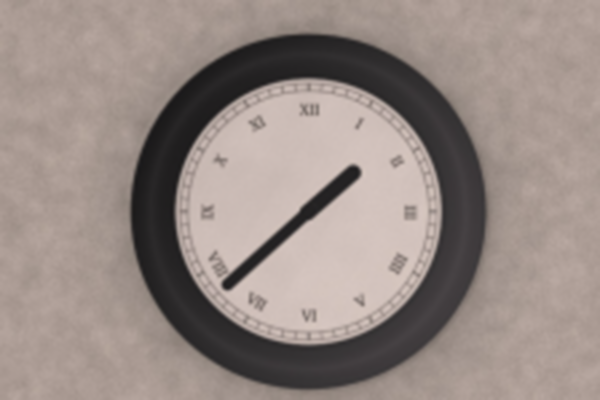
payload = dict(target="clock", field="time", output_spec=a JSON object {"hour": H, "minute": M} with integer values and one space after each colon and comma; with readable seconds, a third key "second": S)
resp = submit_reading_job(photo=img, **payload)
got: {"hour": 1, "minute": 38}
